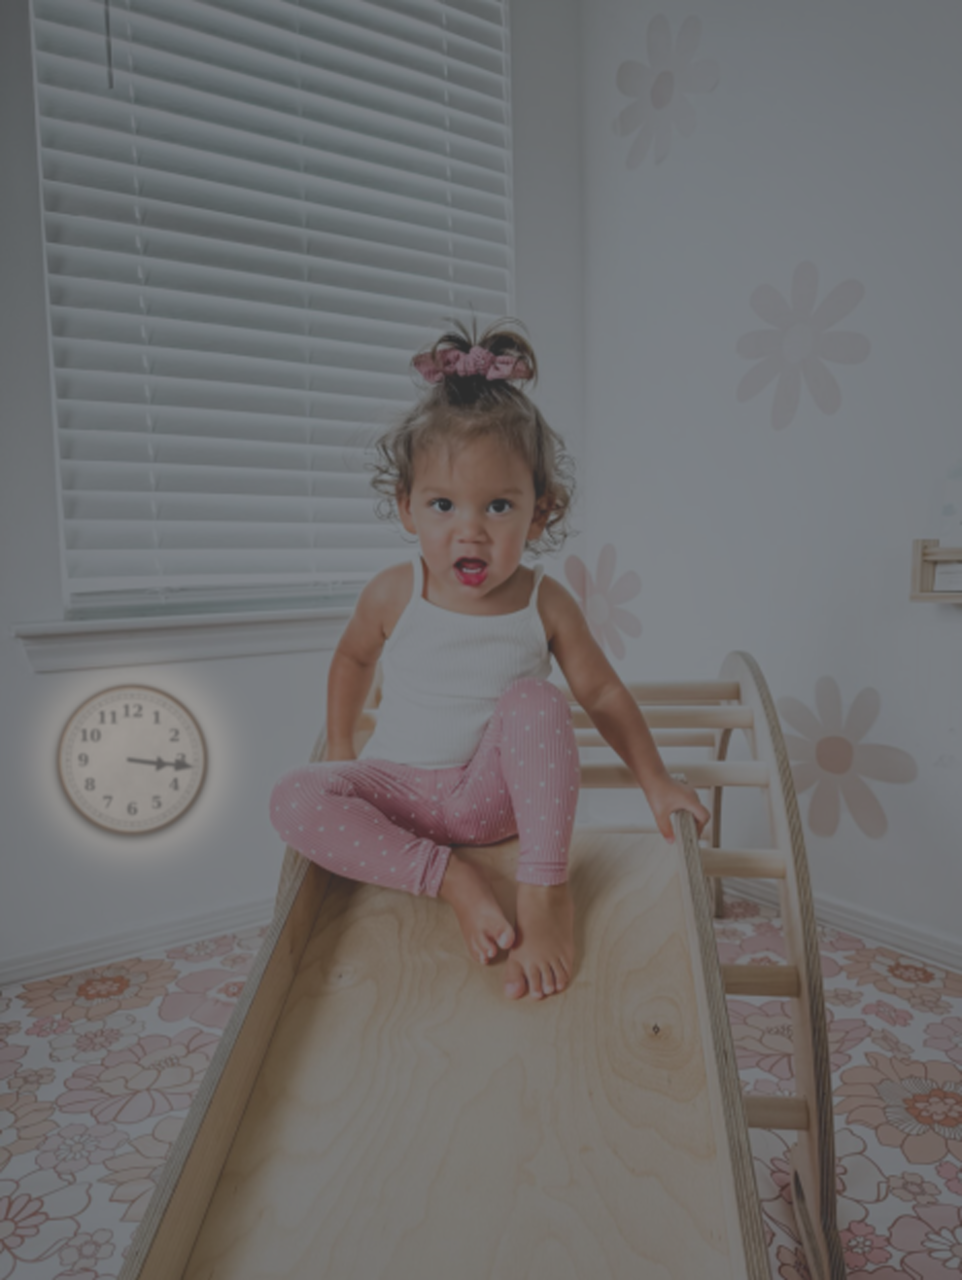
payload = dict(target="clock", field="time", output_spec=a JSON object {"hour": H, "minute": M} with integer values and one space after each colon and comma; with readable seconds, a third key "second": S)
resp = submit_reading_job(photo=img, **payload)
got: {"hour": 3, "minute": 16}
